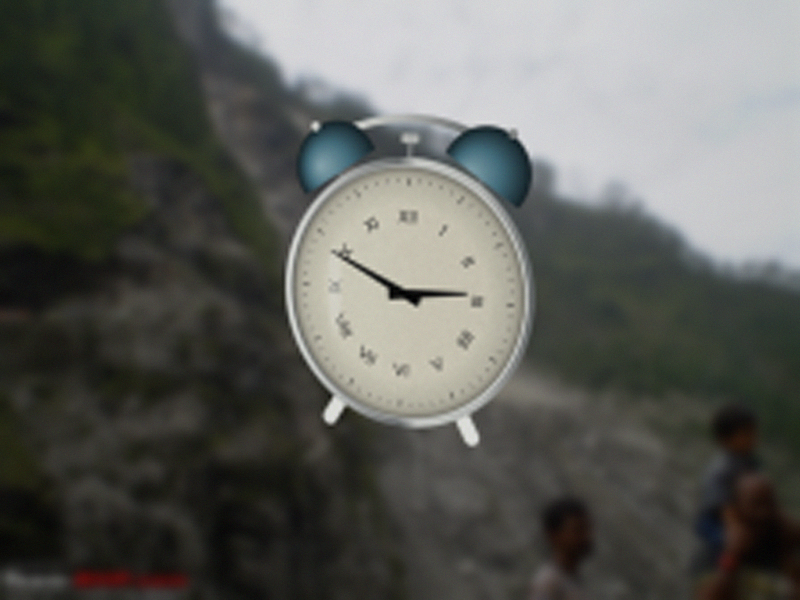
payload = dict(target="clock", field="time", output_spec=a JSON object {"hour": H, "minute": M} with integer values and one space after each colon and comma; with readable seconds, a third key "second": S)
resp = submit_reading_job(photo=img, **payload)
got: {"hour": 2, "minute": 49}
